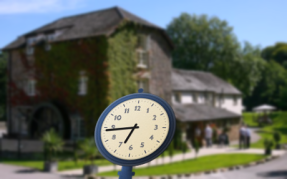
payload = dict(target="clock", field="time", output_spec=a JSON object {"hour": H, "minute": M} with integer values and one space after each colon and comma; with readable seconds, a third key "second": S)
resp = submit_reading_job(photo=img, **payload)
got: {"hour": 6, "minute": 44}
